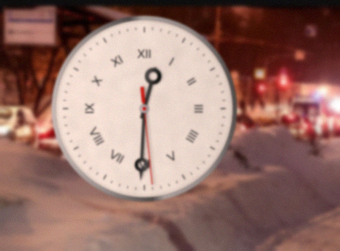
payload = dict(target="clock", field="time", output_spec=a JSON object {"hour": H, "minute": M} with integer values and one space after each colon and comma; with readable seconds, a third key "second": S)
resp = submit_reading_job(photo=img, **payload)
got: {"hour": 12, "minute": 30, "second": 29}
